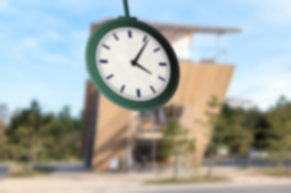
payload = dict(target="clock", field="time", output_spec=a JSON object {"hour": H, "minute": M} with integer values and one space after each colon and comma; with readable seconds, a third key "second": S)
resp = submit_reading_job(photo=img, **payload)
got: {"hour": 4, "minute": 6}
